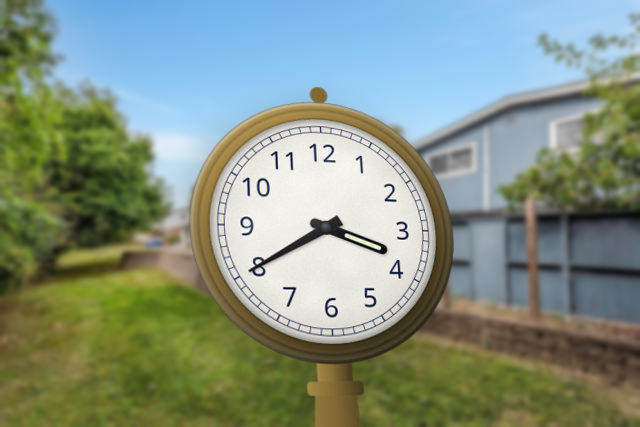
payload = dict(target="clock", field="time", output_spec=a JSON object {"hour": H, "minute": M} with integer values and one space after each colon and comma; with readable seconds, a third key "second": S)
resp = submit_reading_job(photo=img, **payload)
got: {"hour": 3, "minute": 40}
